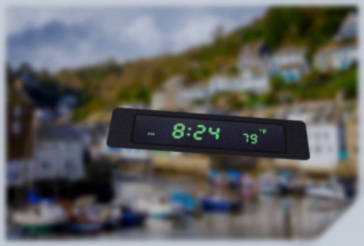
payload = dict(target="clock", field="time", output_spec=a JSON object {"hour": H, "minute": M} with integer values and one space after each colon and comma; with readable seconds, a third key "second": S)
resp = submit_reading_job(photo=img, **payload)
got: {"hour": 8, "minute": 24}
